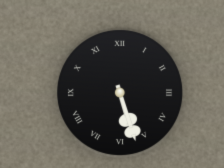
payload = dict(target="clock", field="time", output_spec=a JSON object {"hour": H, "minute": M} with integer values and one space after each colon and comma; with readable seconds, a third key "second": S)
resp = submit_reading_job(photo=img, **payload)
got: {"hour": 5, "minute": 27}
